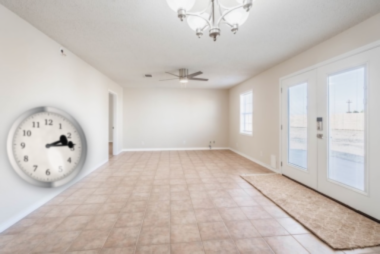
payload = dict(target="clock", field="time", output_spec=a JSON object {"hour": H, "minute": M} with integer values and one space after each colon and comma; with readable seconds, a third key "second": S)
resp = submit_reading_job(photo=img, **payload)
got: {"hour": 2, "minute": 14}
